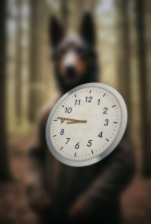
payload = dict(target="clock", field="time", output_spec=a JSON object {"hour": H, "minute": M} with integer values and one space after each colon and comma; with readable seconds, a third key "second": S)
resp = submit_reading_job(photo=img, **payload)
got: {"hour": 8, "minute": 46}
